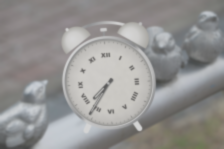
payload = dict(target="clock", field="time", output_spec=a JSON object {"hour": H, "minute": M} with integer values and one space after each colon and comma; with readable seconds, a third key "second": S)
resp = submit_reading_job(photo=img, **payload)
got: {"hour": 7, "minute": 36}
